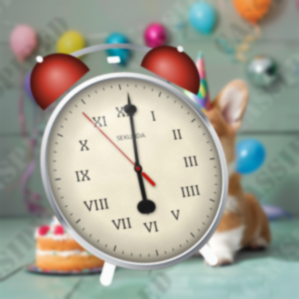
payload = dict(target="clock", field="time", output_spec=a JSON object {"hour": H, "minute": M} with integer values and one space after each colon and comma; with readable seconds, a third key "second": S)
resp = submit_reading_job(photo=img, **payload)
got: {"hour": 6, "minute": 0, "second": 54}
